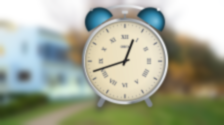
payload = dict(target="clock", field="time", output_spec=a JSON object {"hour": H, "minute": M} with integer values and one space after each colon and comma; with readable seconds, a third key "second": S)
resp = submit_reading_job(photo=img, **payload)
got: {"hour": 12, "minute": 42}
